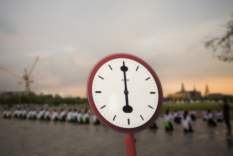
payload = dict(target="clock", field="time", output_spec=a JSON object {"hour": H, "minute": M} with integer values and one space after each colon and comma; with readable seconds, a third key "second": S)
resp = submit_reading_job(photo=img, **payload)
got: {"hour": 6, "minute": 0}
